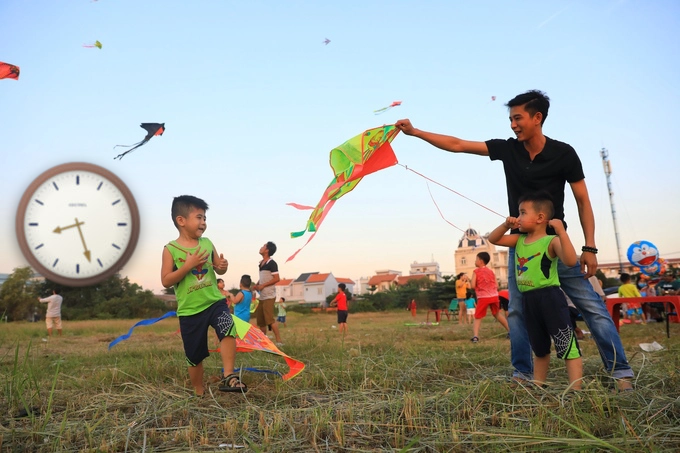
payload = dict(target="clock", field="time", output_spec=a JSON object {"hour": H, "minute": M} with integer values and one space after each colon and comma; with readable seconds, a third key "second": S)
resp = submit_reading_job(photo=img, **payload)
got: {"hour": 8, "minute": 27}
